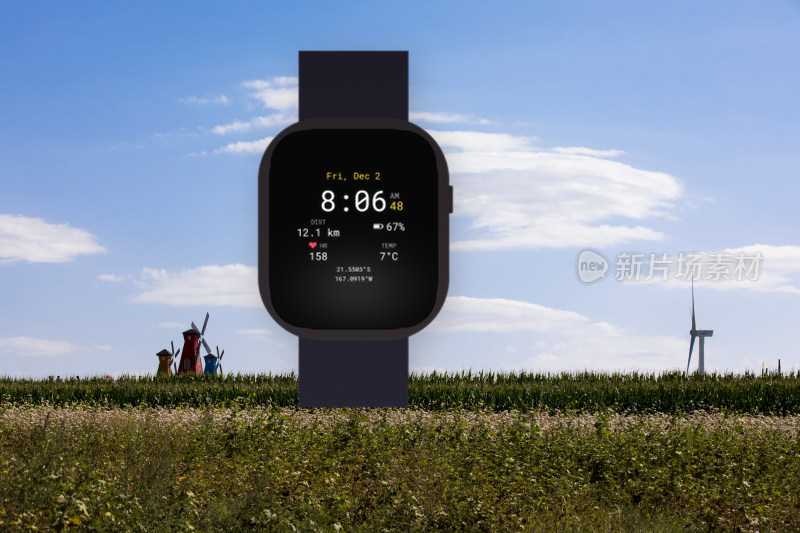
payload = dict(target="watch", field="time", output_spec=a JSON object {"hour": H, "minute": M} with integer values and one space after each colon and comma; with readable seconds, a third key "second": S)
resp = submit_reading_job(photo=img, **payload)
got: {"hour": 8, "minute": 6, "second": 48}
